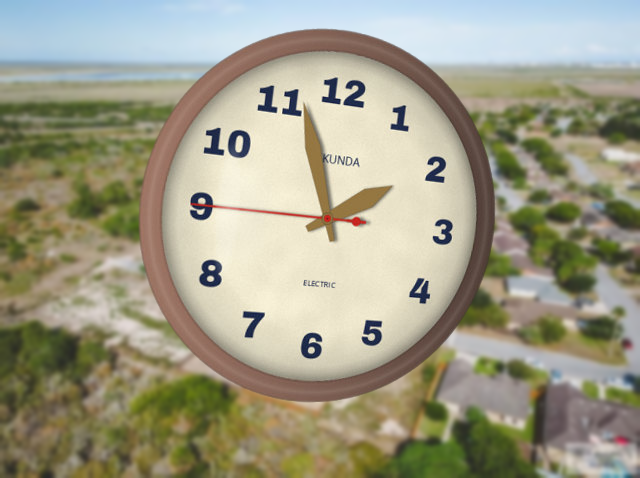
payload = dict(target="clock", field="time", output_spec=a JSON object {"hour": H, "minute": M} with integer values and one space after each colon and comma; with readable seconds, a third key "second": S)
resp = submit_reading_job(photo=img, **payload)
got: {"hour": 1, "minute": 56, "second": 45}
